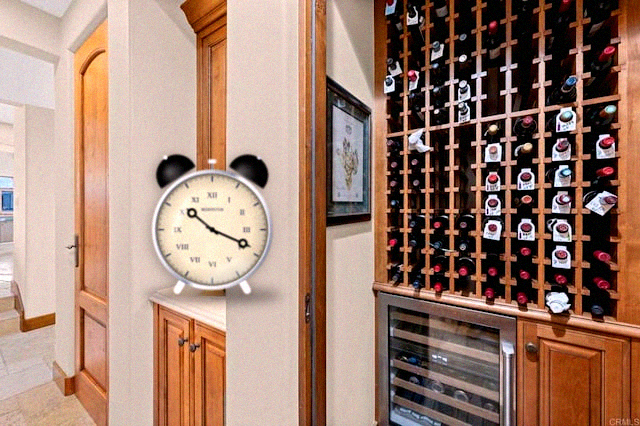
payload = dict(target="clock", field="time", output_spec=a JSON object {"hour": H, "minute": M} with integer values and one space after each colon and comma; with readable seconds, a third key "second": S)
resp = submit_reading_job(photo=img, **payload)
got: {"hour": 10, "minute": 19}
